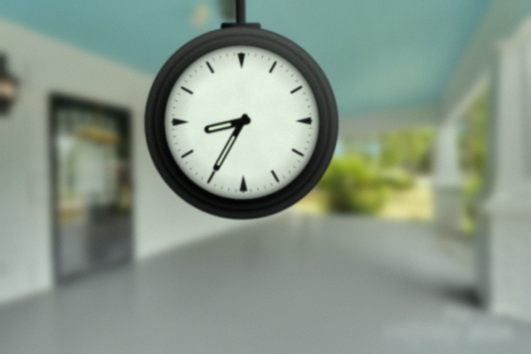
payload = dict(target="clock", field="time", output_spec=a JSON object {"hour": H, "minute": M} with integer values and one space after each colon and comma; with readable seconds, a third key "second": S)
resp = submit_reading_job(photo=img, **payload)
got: {"hour": 8, "minute": 35}
